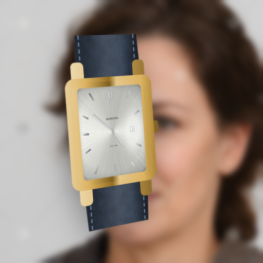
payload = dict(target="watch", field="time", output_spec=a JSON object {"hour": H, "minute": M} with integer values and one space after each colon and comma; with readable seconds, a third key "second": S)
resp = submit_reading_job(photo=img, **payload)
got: {"hour": 4, "minute": 52}
